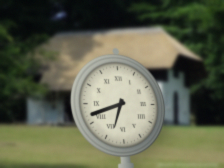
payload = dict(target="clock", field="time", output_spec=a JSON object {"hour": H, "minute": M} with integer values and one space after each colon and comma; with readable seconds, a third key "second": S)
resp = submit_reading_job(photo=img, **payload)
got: {"hour": 6, "minute": 42}
